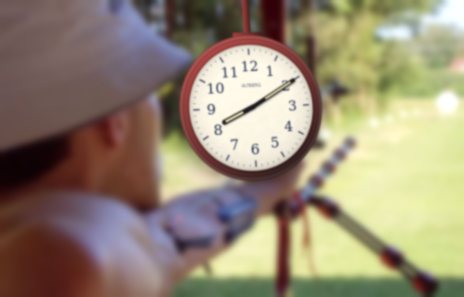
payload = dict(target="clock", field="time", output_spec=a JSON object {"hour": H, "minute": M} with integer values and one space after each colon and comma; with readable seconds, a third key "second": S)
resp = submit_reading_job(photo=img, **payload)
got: {"hour": 8, "minute": 10}
